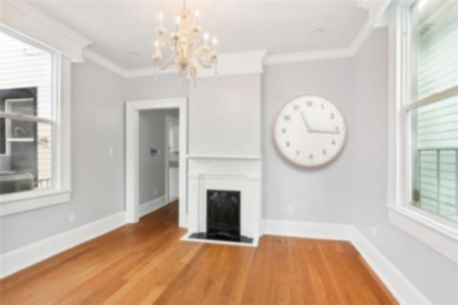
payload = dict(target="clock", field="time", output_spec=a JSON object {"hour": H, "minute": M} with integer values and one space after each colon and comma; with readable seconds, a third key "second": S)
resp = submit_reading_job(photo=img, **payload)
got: {"hour": 11, "minute": 16}
